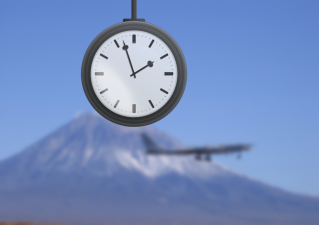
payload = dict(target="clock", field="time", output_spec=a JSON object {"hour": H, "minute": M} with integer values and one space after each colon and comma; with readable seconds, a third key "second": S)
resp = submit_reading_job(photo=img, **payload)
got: {"hour": 1, "minute": 57}
